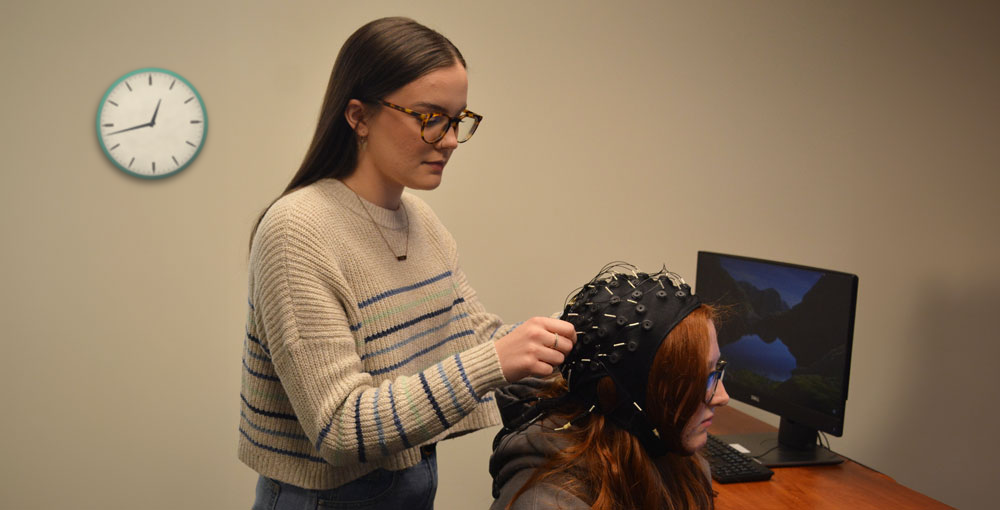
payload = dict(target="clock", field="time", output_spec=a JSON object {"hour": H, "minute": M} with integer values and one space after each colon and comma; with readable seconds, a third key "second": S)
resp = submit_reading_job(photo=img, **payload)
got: {"hour": 12, "minute": 43}
